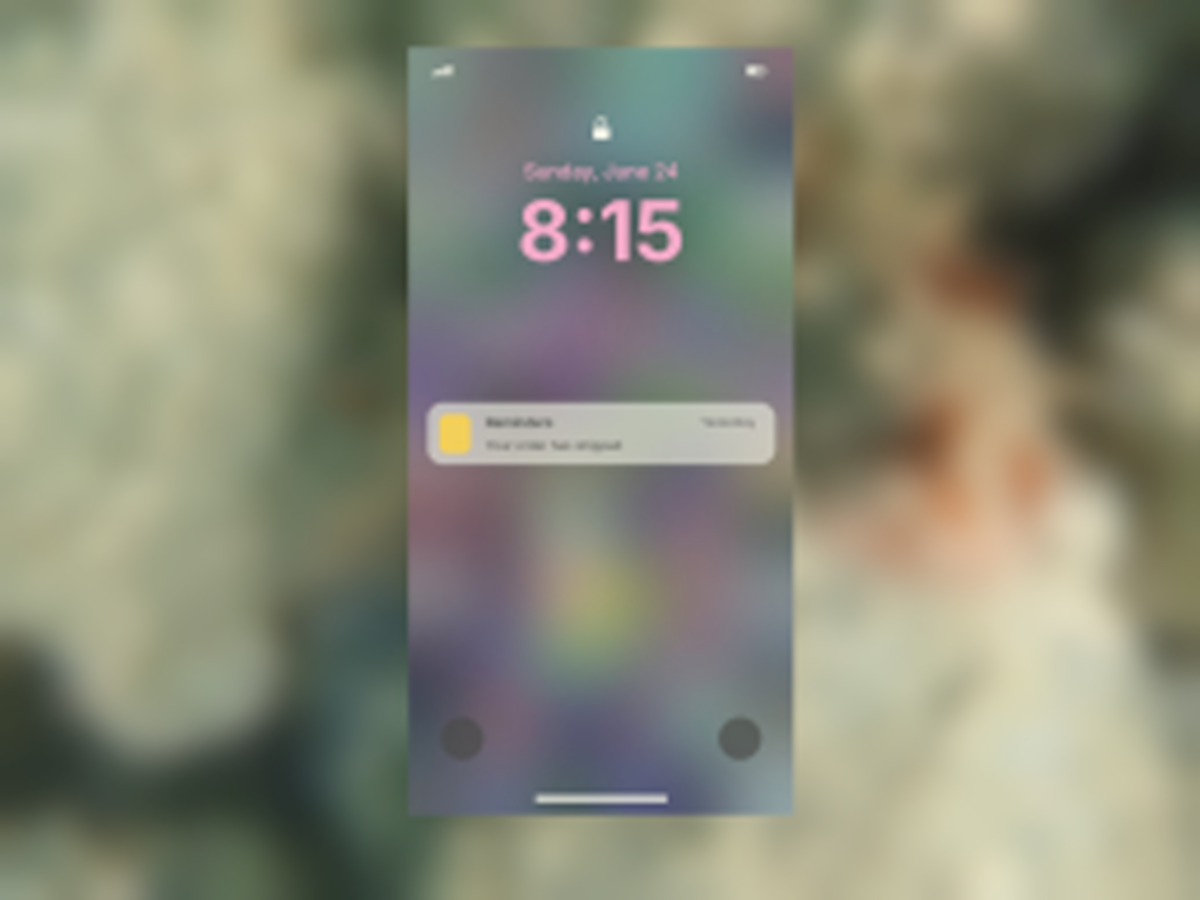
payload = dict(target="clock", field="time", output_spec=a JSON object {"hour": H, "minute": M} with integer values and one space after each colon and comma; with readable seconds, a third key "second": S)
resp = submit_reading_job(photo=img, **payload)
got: {"hour": 8, "minute": 15}
